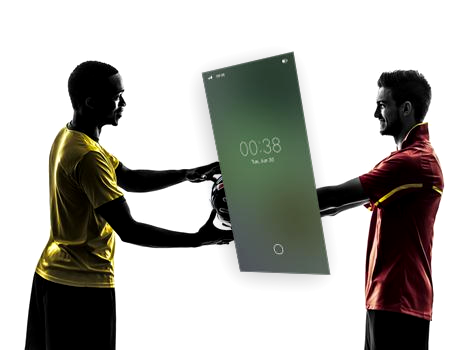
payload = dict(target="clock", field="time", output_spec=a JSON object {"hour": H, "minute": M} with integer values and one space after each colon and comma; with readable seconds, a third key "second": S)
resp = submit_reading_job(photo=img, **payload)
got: {"hour": 0, "minute": 38}
